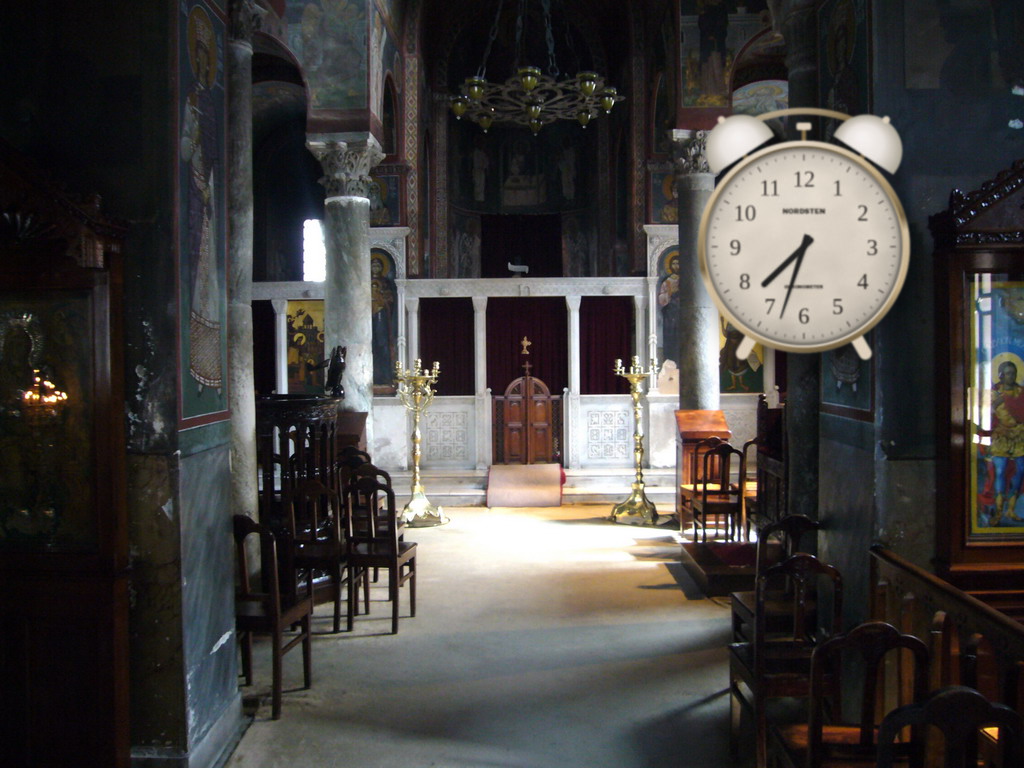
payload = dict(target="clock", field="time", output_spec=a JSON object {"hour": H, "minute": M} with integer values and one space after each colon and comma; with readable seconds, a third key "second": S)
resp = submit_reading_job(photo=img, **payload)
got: {"hour": 7, "minute": 33}
